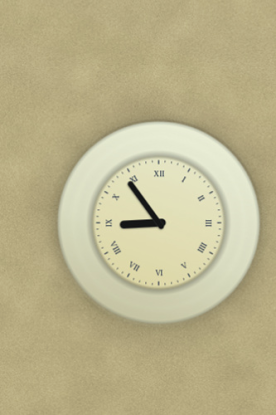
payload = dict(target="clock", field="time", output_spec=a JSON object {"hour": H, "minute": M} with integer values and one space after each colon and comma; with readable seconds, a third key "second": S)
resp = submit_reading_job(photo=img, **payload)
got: {"hour": 8, "minute": 54}
